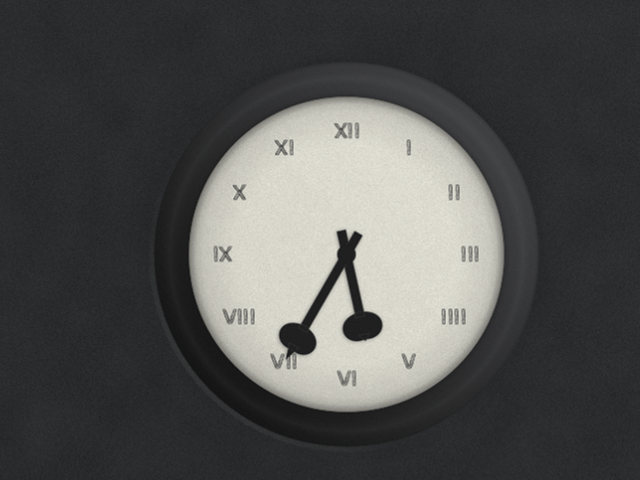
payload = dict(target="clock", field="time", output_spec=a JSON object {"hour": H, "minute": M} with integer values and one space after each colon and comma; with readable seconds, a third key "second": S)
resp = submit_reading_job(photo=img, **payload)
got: {"hour": 5, "minute": 35}
